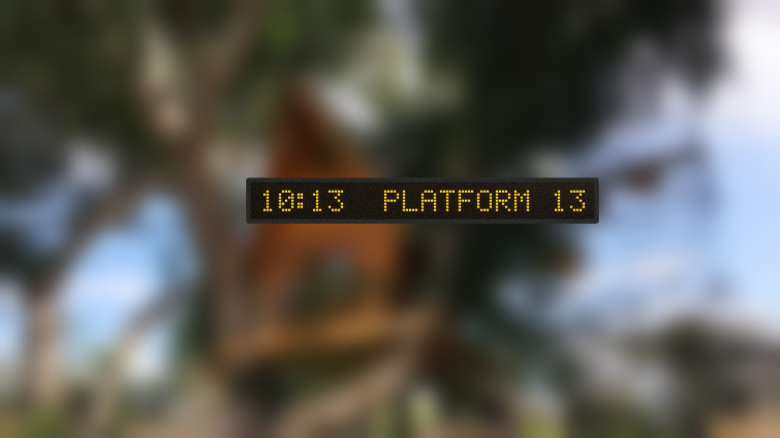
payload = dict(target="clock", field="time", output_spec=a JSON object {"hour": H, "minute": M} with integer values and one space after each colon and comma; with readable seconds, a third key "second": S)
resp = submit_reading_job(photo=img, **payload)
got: {"hour": 10, "minute": 13}
